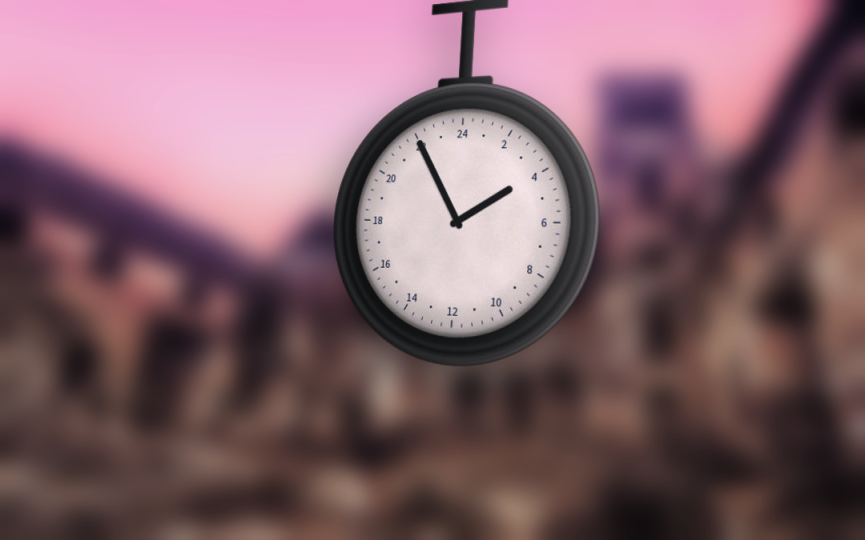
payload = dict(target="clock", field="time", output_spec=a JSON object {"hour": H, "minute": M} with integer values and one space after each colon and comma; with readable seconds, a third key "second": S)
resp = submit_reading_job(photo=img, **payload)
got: {"hour": 3, "minute": 55}
